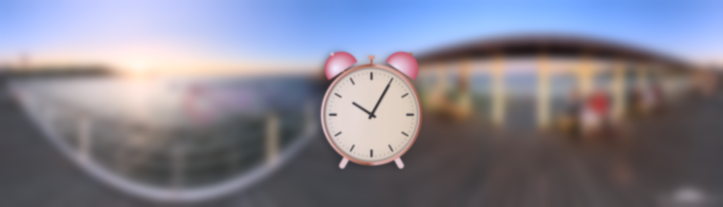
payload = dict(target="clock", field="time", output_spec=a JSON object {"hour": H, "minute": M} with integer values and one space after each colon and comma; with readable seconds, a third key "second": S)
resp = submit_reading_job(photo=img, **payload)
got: {"hour": 10, "minute": 5}
